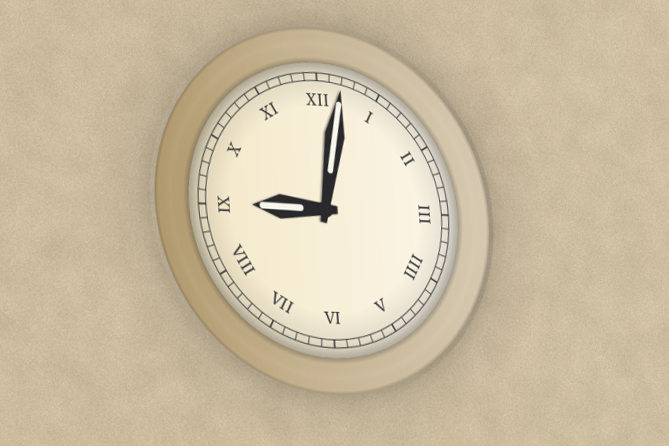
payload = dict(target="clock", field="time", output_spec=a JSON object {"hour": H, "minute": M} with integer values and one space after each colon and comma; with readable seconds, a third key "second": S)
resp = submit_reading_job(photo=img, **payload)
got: {"hour": 9, "minute": 2}
